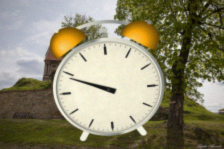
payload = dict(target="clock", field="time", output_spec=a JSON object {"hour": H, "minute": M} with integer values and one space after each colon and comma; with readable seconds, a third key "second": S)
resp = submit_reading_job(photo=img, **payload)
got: {"hour": 9, "minute": 49}
